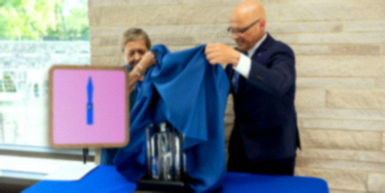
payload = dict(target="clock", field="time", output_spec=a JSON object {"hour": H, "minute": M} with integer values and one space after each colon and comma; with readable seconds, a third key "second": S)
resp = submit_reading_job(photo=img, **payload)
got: {"hour": 6, "minute": 0}
